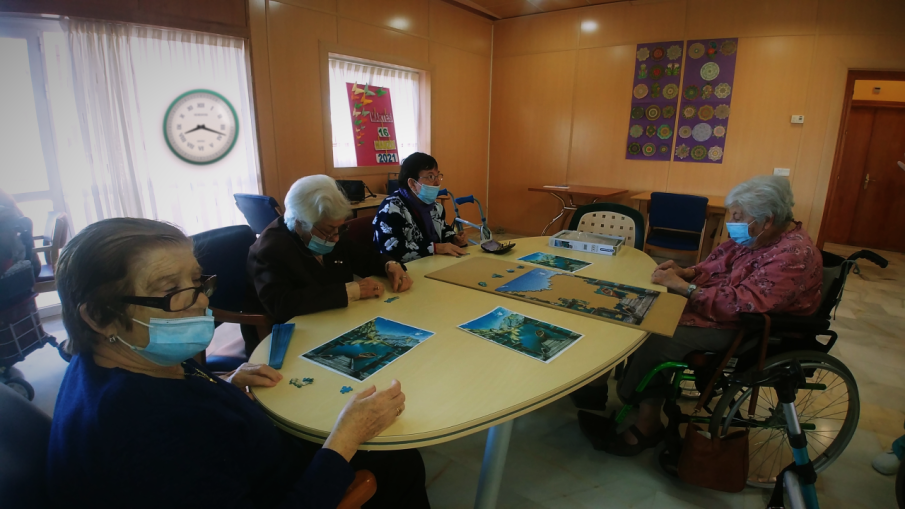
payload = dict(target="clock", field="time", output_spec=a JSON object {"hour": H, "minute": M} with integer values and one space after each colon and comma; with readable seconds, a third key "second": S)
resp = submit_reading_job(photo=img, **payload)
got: {"hour": 8, "minute": 18}
